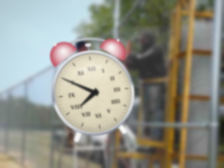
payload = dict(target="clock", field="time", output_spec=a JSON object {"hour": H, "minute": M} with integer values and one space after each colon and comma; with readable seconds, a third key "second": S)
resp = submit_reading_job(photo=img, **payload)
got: {"hour": 7, "minute": 50}
